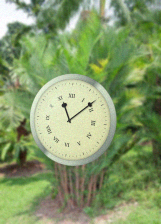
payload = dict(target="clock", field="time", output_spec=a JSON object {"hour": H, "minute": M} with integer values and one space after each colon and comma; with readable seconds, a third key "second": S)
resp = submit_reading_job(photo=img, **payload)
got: {"hour": 11, "minute": 8}
